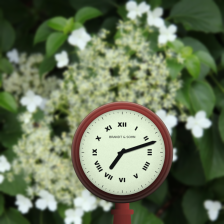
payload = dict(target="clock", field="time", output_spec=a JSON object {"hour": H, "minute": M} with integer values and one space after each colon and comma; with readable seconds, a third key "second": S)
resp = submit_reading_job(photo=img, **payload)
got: {"hour": 7, "minute": 12}
